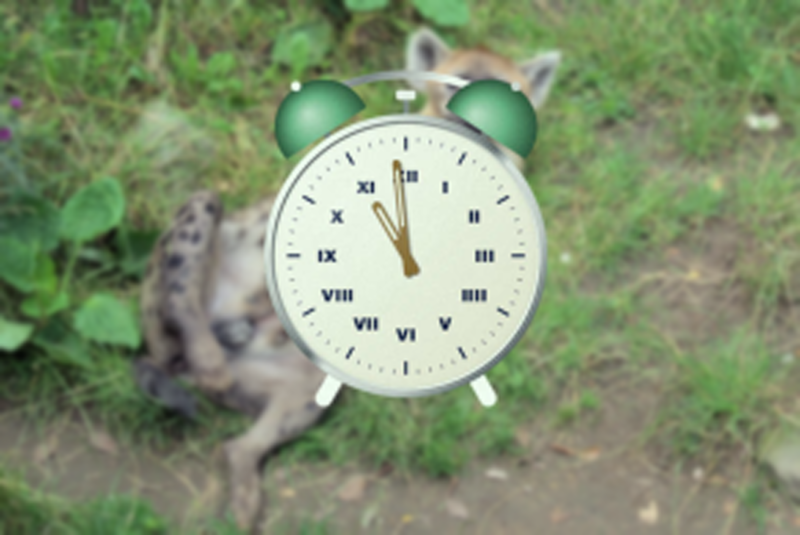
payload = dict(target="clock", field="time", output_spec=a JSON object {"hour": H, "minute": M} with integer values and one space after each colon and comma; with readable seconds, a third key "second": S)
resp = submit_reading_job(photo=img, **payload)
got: {"hour": 10, "minute": 59}
